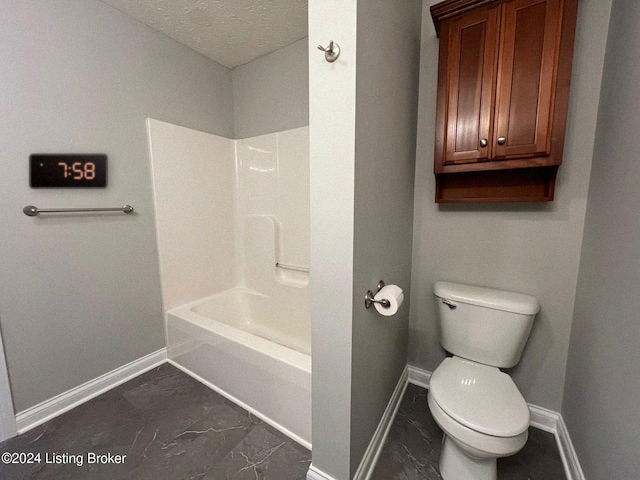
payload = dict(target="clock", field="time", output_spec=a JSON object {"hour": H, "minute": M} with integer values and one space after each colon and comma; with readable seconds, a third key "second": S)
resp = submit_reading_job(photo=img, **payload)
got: {"hour": 7, "minute": 58}
